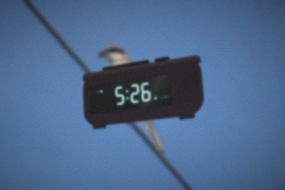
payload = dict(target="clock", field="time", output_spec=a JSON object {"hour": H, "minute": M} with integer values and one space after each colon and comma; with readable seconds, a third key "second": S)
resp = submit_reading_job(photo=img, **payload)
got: {"hour": 5, "minute": 26}
